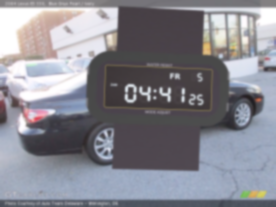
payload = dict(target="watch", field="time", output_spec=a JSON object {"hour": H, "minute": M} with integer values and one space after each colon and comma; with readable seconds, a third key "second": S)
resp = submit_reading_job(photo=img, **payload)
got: {"hour": 4, "minute": 41}
